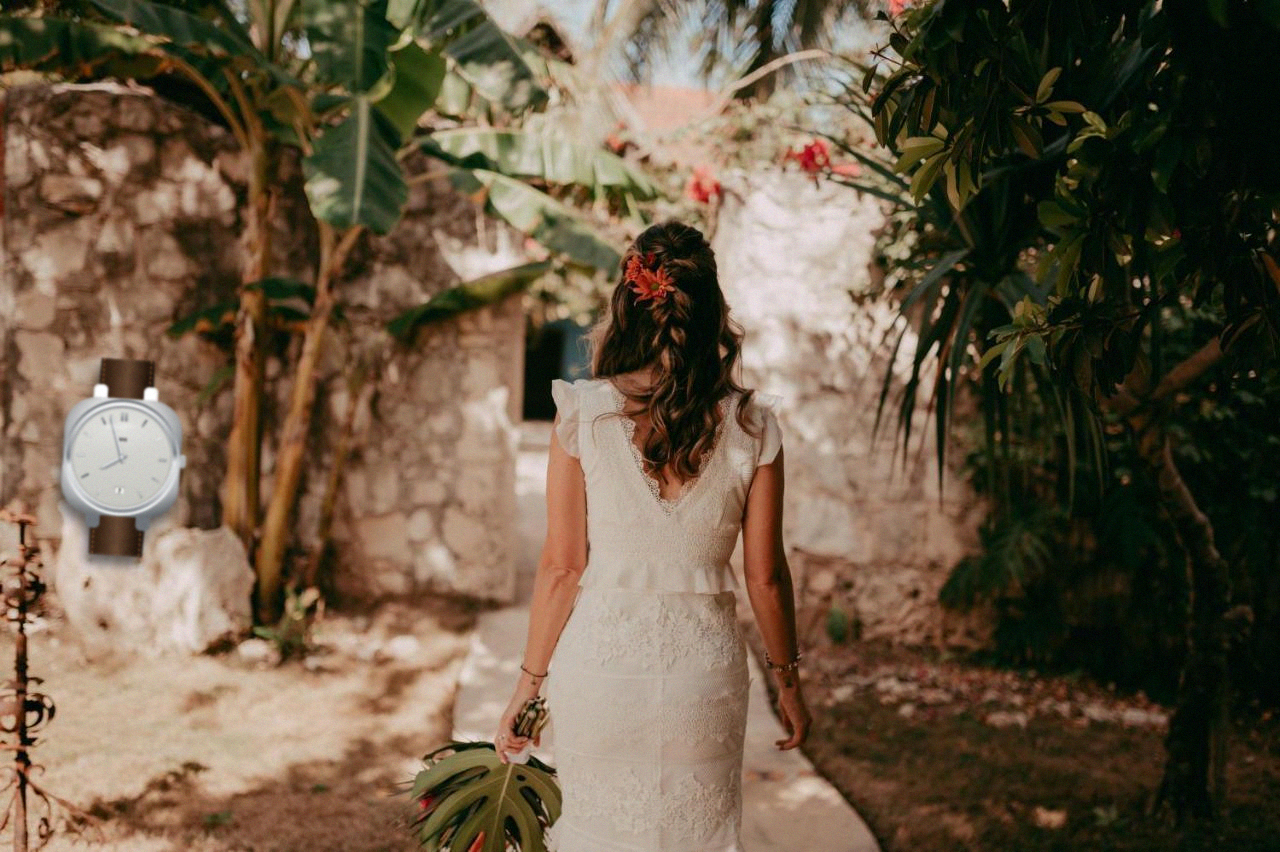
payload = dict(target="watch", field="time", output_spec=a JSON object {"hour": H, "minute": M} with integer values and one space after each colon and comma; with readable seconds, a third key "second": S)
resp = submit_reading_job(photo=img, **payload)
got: {"hour": 7, "minute": 57}
